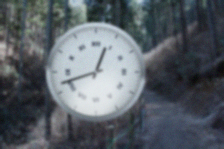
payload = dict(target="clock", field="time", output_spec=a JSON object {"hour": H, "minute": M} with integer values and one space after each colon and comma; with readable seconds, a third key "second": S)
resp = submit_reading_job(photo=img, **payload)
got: {"hour": 12, "minute": 42}
